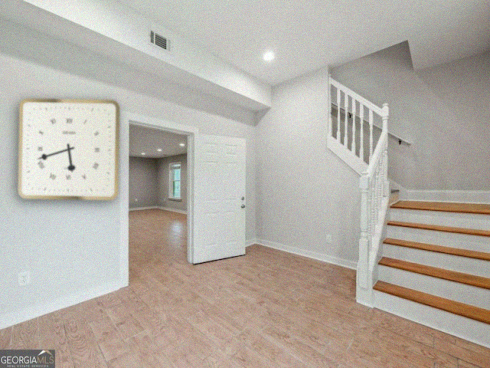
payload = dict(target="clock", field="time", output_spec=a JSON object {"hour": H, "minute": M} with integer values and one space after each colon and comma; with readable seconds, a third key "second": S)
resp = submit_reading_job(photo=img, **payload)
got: {"hour": 5, "minute": 42}
